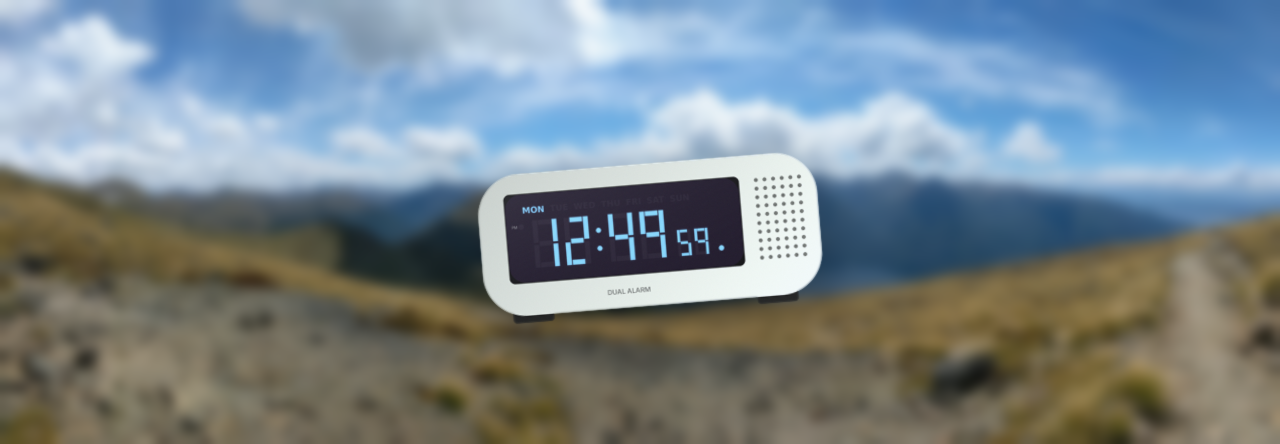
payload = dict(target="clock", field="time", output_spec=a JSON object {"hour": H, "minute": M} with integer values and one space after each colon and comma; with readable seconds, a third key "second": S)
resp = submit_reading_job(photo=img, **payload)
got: {"hour": 12, "minute": 49, "second": 59}
